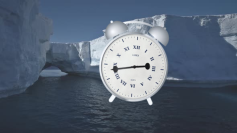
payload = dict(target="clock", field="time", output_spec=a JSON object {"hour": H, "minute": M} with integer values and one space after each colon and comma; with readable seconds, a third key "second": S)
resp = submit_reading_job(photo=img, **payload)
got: {"hour": 2, "minute": 43}
